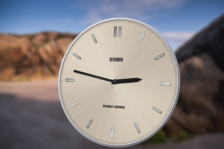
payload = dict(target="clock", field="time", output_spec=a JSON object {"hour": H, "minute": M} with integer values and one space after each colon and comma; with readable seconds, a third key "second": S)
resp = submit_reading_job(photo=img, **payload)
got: {"hour": 2, "minute": 47}
